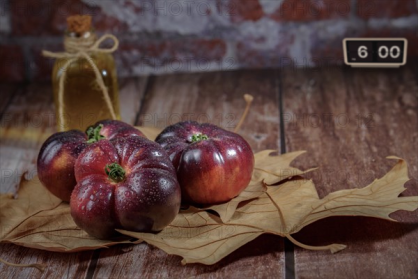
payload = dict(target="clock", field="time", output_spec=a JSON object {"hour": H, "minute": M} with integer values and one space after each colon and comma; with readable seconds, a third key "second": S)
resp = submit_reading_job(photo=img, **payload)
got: {"hour": 6, "minute": 0}
